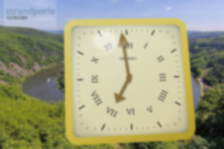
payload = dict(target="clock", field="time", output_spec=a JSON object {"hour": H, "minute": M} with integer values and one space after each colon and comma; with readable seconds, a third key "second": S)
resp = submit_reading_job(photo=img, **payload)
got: {"hour": 6, "minute": 59}
